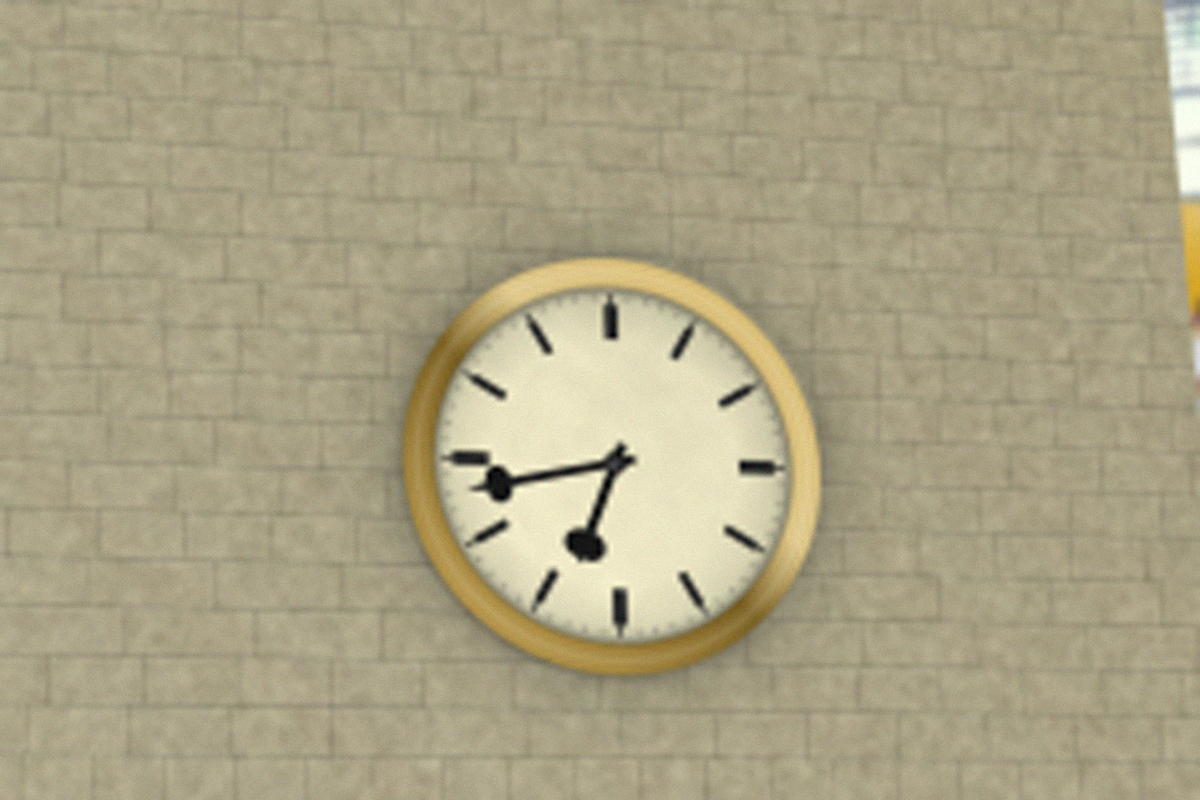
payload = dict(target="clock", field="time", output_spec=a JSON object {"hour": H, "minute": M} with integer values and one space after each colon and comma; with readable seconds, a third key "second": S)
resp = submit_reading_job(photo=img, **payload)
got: {"hour": 6, "minute": 43}
